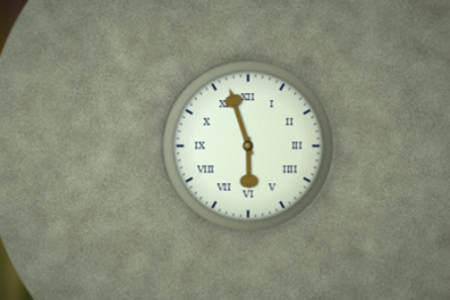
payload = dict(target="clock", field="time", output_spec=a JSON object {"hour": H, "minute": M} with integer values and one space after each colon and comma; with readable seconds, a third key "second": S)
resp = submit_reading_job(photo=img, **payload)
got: {"hour": 5, "minute": 57}
